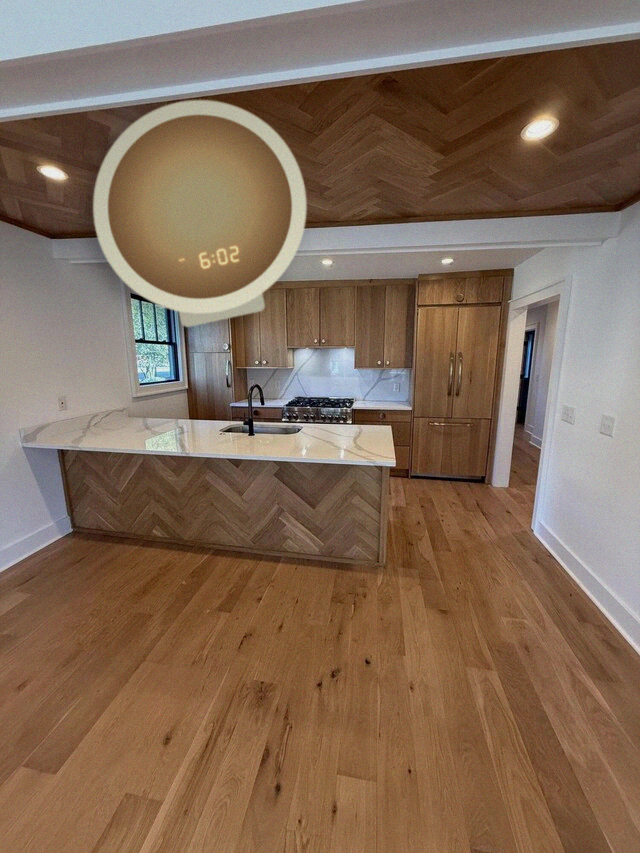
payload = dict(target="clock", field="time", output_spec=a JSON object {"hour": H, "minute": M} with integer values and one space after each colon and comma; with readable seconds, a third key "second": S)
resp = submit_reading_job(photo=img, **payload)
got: {"hour": 6, "minute": 2}
